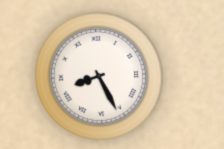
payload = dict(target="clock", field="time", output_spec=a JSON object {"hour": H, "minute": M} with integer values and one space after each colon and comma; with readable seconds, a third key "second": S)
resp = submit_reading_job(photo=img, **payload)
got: {"hour": 8, "minute": 26}
